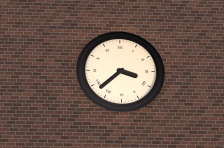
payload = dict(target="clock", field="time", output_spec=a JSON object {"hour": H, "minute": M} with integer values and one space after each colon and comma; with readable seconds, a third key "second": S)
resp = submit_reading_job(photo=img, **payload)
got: {"hour": 3, "minute": 38}
